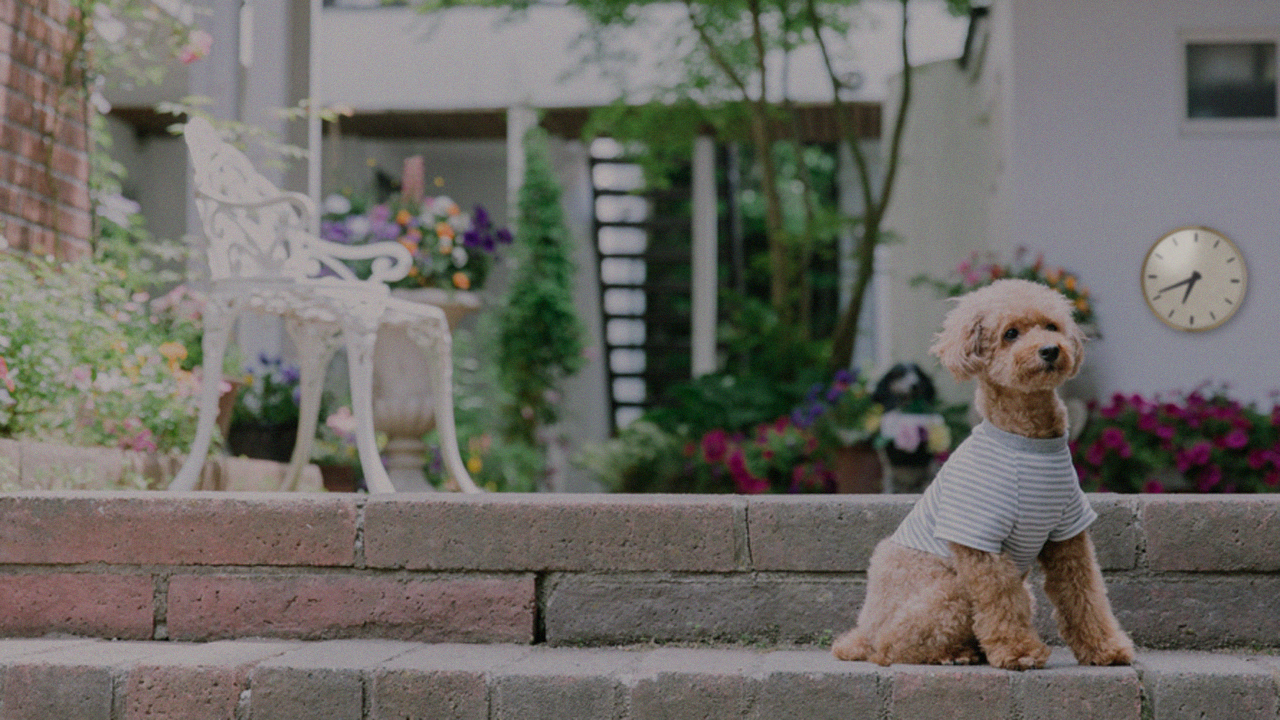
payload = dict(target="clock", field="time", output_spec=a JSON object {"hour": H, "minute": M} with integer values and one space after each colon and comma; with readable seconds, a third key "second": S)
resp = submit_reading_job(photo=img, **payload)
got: {"hour": 6, "minute": 41}
